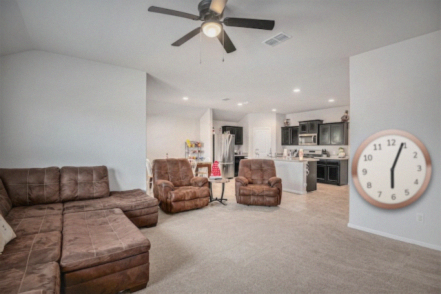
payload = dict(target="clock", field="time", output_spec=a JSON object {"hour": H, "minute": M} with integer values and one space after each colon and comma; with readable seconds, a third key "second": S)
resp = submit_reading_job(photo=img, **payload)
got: {"hour": 6, "minute": 4}
